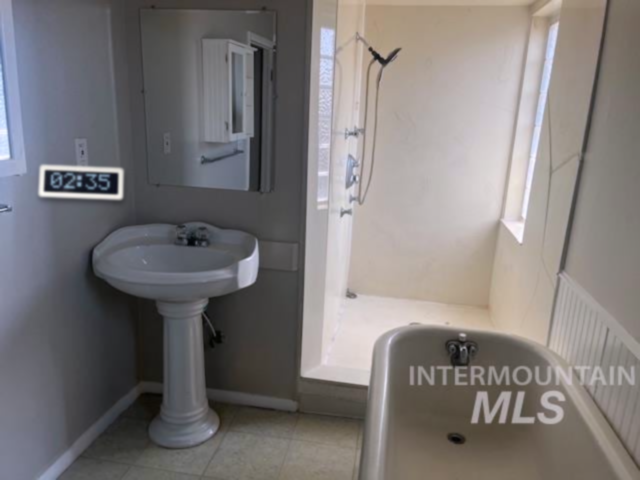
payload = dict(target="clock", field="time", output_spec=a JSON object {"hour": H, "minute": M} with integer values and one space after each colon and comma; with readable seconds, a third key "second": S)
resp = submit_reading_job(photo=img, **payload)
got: {"hour": 2, "minute": 35}
